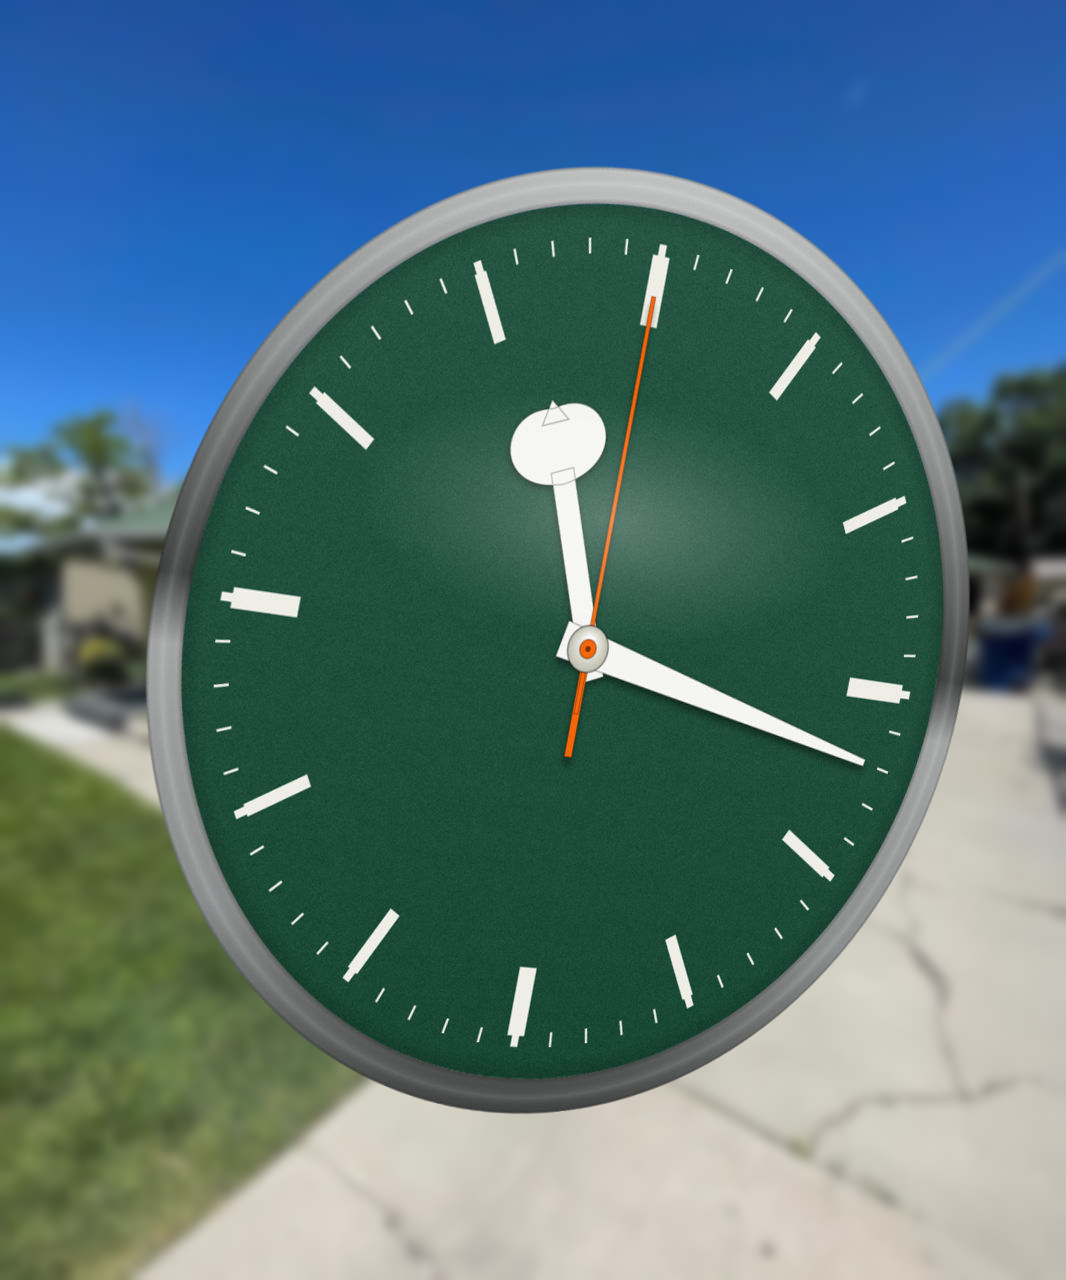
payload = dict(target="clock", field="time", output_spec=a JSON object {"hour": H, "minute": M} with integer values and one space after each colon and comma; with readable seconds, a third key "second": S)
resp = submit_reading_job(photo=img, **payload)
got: {"hour": 11, "minute": 17, "second": 0}
